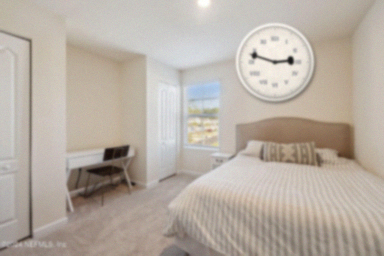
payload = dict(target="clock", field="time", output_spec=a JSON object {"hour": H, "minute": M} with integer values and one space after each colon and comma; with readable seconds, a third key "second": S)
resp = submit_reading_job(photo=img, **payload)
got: {"hour": 2, "minute": 48}
